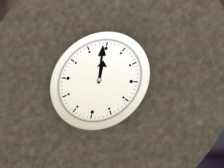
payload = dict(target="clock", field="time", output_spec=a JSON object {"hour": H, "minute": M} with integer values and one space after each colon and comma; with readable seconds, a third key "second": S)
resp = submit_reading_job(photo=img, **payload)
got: {"hour": 11, "minute": 59}
